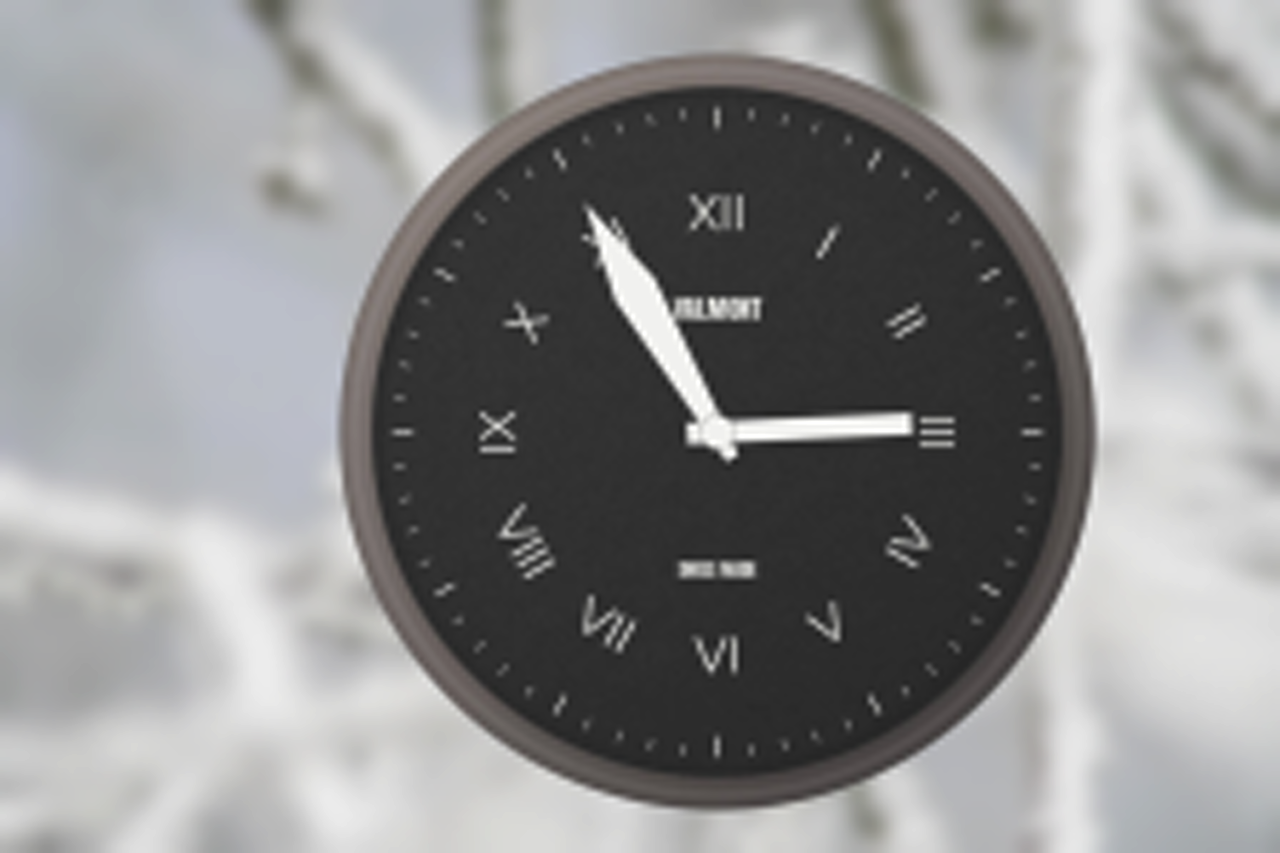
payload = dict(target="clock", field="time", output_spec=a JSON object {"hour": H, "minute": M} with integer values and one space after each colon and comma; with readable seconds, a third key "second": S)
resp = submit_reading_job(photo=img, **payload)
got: {"hour": 2, "minute": 55}
